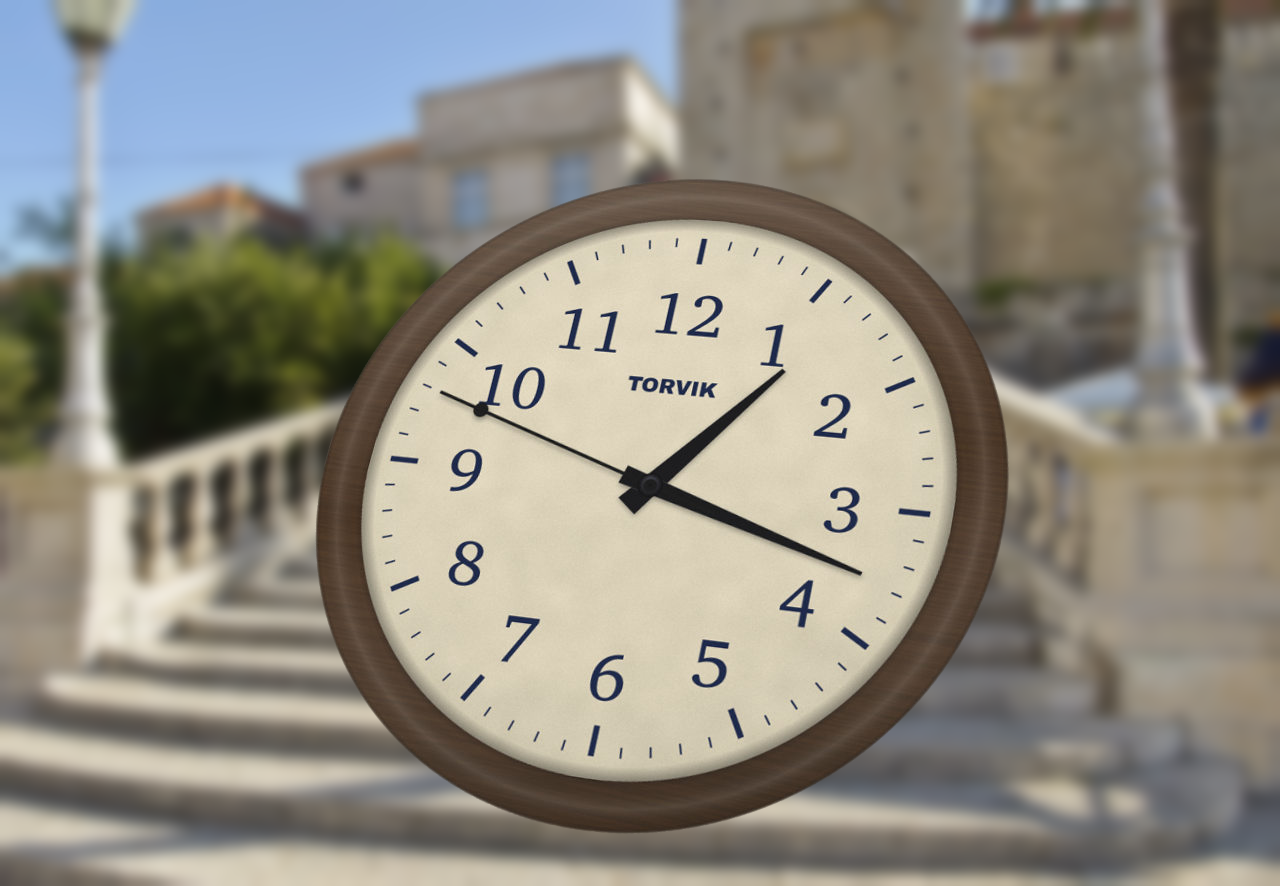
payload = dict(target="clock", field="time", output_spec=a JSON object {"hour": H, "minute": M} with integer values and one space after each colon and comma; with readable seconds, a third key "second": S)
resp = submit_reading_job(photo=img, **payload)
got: {"hour": 1, "minute": 17, "second": 48}
